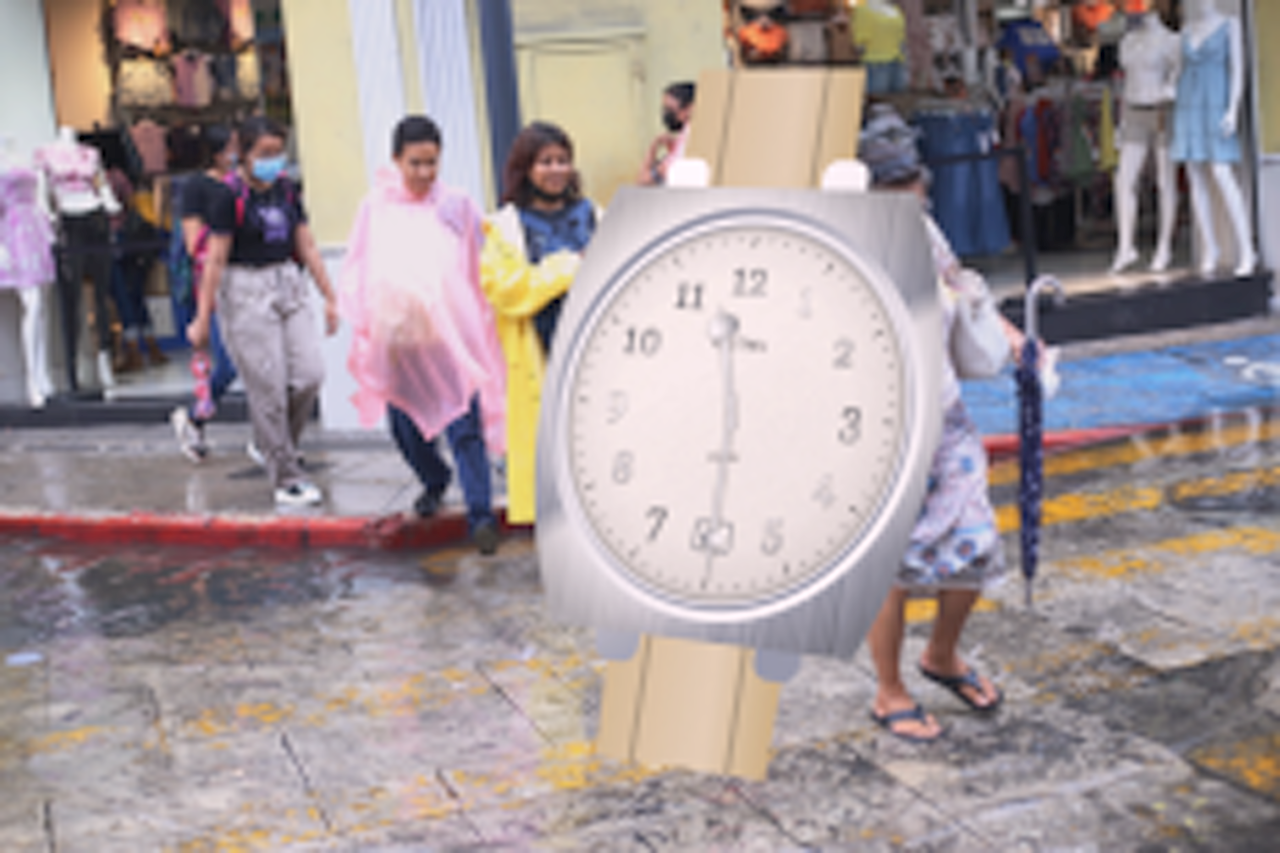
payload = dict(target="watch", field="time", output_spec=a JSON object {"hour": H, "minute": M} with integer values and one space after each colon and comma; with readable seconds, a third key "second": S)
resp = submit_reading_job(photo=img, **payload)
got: {"hour": 11, "minute": 30}
